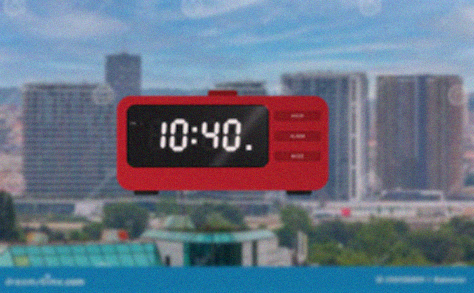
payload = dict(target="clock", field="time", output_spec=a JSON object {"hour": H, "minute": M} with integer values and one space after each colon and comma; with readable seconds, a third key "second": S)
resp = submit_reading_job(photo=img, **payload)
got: {"hour": 10, "minute": 40}
